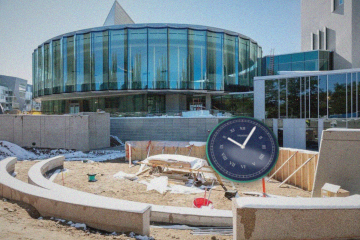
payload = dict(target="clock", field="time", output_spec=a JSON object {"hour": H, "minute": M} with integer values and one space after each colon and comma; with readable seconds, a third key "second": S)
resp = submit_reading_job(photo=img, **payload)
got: {"hour": 10, "minute": 5}
